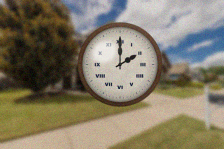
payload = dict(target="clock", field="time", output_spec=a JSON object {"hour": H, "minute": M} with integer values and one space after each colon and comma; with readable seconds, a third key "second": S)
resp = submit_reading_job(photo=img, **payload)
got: {"hour": 2, "minute": 0}
